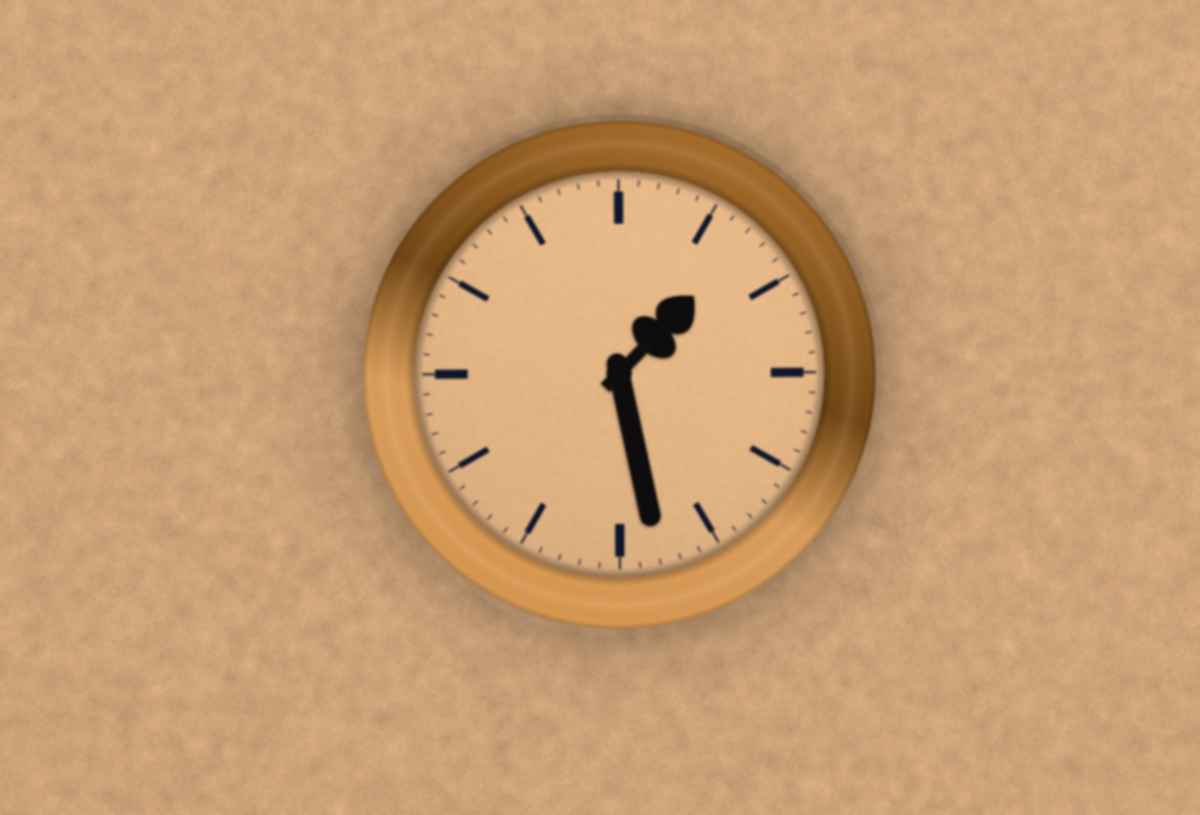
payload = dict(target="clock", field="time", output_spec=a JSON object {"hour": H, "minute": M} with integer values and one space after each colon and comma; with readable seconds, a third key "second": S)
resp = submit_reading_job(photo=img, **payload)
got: {"hour": 1, "minute": 28}
